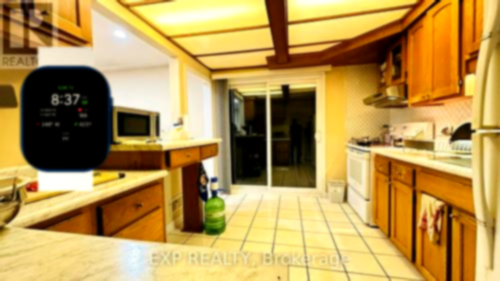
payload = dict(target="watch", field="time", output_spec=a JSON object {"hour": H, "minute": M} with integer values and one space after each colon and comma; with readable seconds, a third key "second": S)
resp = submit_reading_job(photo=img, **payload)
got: {"hour": 8, "minute": 37}
